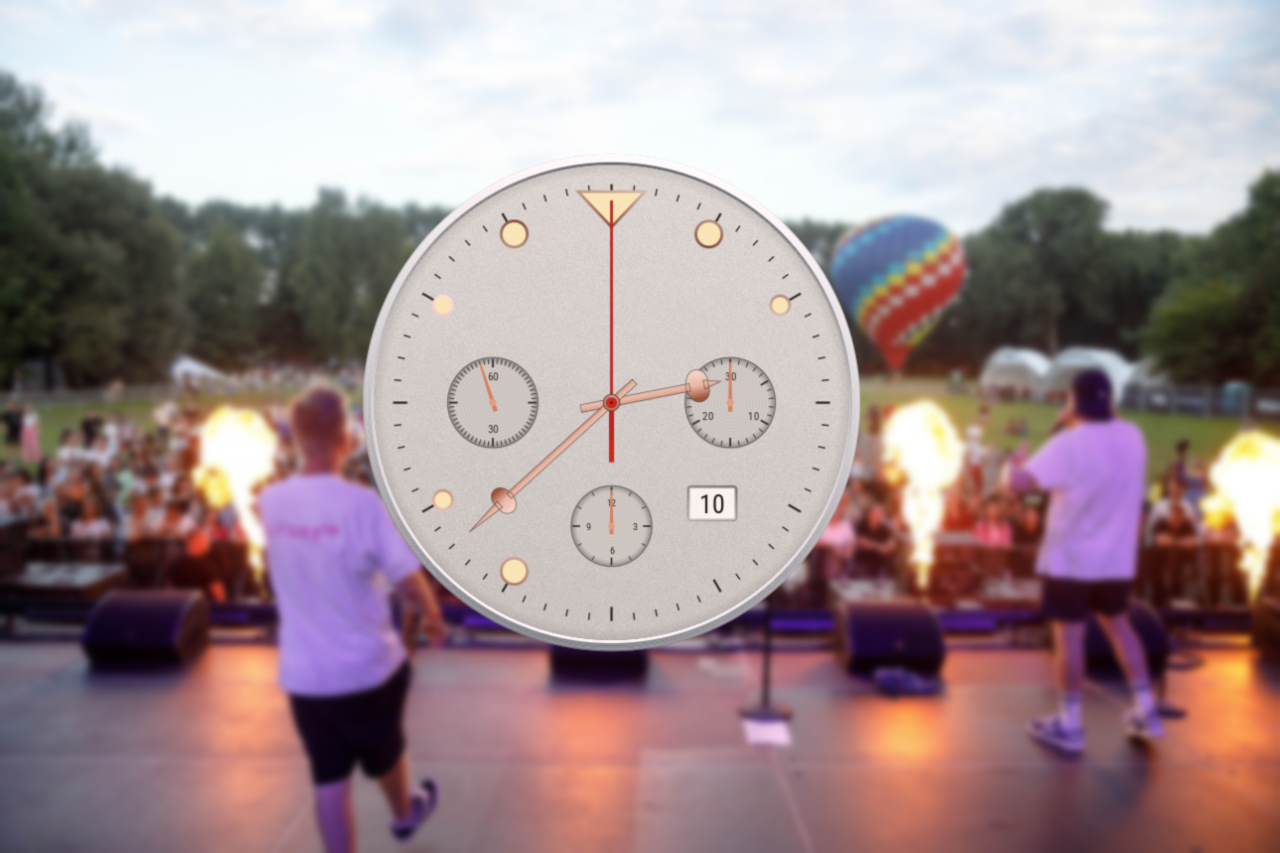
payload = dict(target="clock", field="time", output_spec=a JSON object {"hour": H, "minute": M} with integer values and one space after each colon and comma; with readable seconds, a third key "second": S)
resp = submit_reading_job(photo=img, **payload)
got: {"hour": 2, "minute": 37, "second": 57}
